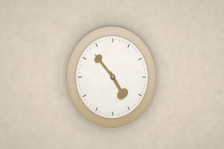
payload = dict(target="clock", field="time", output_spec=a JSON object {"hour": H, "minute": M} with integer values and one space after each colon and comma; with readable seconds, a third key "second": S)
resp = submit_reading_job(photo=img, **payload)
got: {"hour": 4, "minute": 53}
